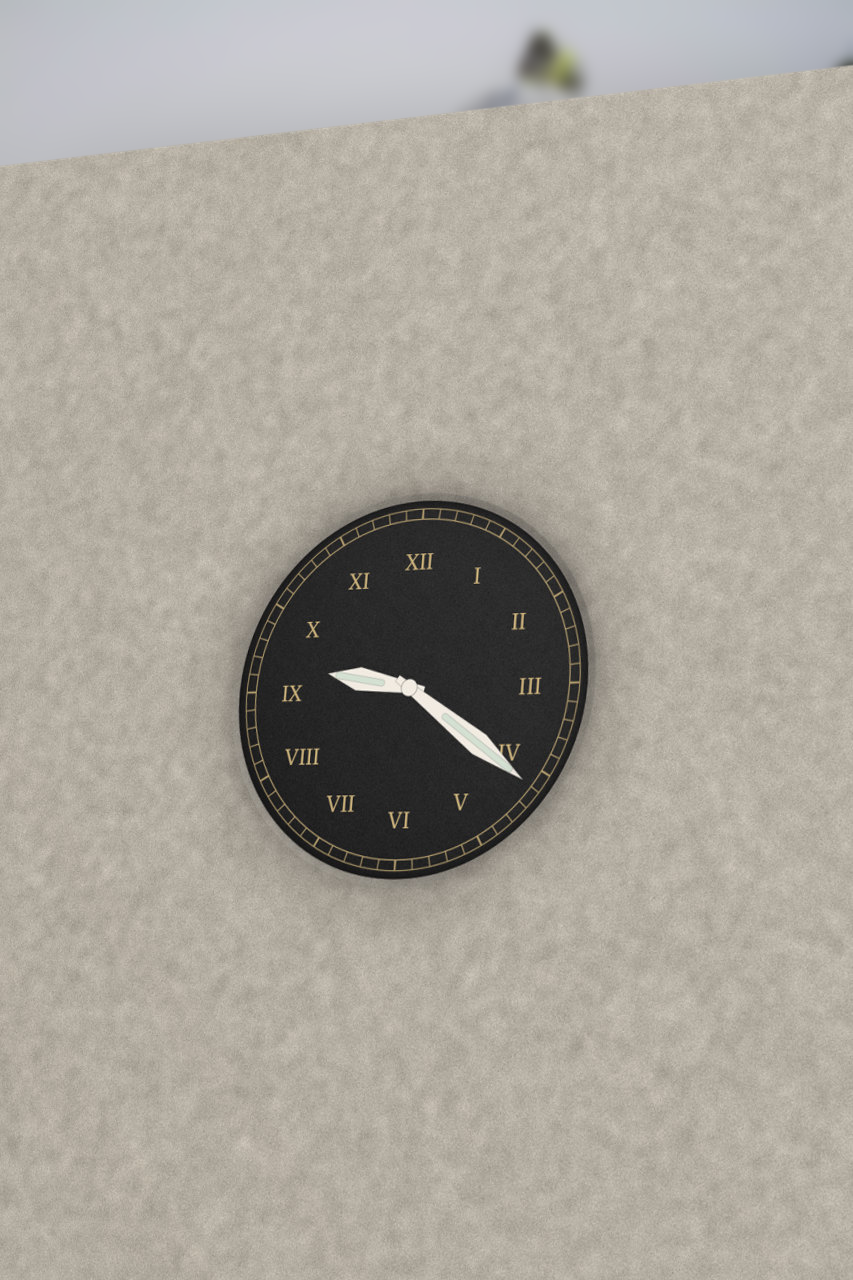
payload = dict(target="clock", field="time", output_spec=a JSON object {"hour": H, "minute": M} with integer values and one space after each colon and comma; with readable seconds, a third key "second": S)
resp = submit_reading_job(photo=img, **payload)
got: {"hour": 9, "minute": 21}
